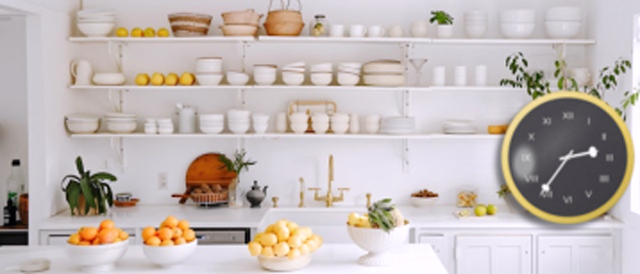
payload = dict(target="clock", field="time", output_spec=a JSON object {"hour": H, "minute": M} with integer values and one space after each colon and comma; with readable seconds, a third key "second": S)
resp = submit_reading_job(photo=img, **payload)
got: {"hour": 2, "minute": 36}
